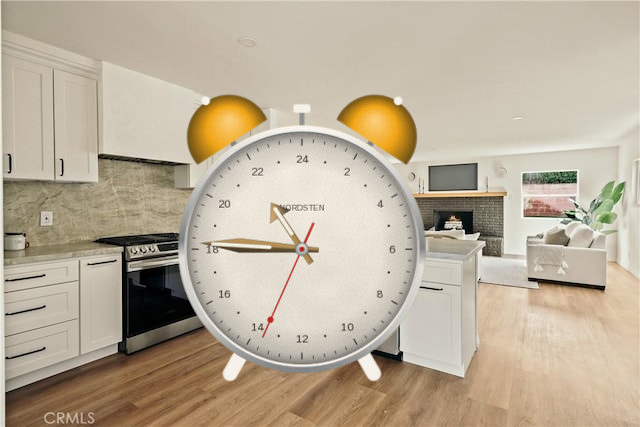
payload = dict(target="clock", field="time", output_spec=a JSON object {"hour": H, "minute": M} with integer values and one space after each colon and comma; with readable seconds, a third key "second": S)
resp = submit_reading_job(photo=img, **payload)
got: {"hour": 21, "minute": 45, "second": 34}
